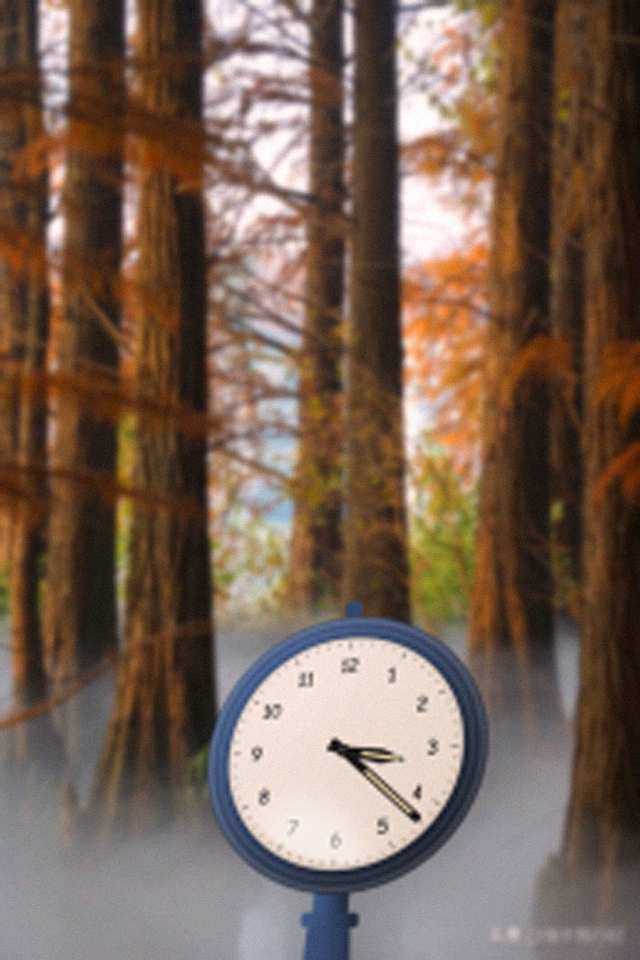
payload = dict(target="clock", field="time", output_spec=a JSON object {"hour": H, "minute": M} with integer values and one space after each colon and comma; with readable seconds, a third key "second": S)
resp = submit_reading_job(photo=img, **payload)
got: {"hour": 3, "minute": 22}
